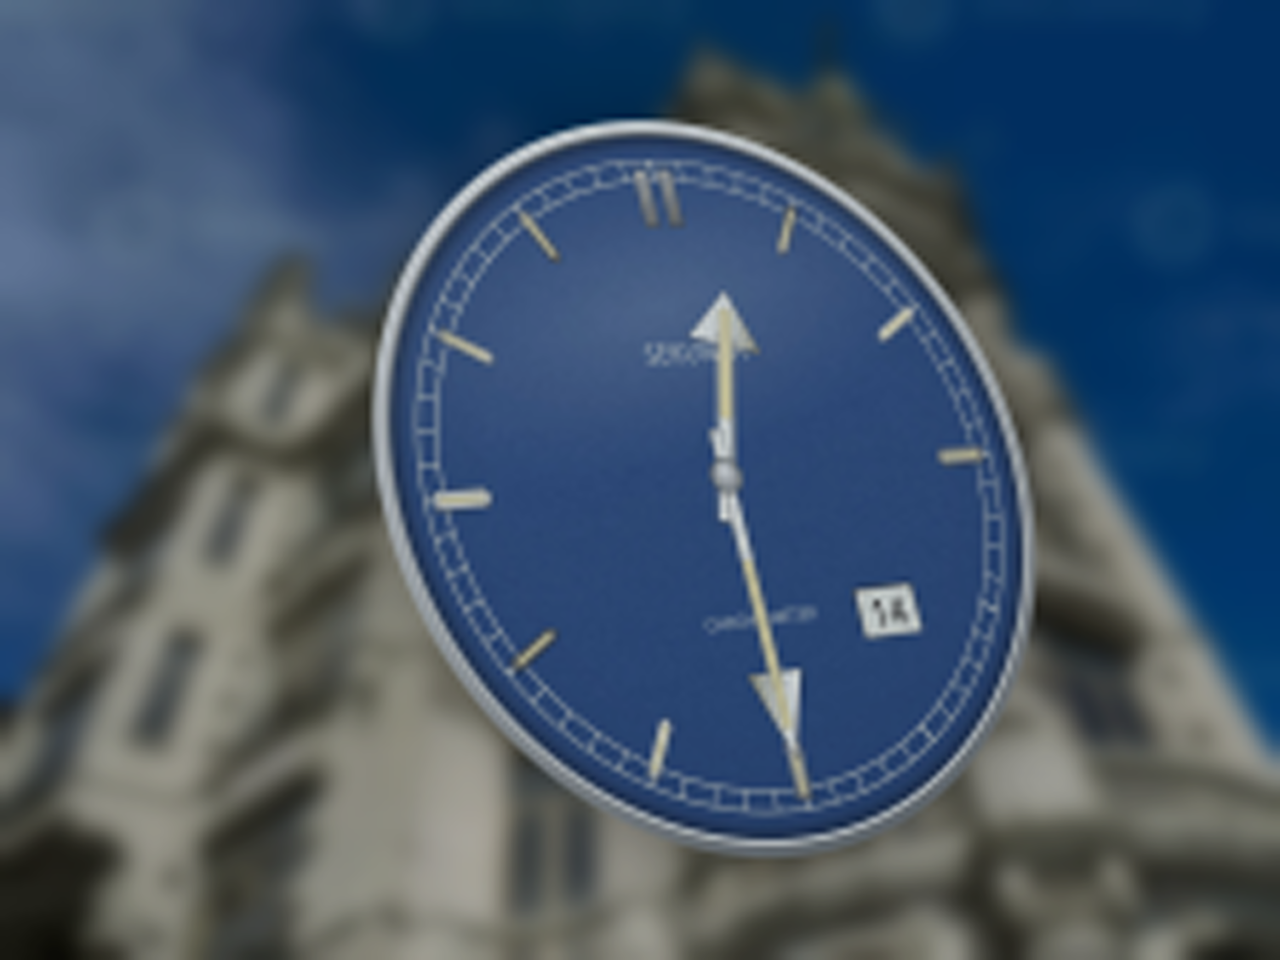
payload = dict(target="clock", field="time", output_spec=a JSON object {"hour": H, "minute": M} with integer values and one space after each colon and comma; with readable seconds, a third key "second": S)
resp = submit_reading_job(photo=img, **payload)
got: {"hour": 12, "minute": 30}
